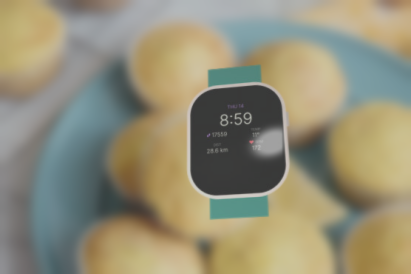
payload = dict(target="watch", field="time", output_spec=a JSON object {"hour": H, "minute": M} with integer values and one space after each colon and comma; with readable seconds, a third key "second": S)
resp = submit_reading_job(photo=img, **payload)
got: {"hour": 8, "minute": 59}
